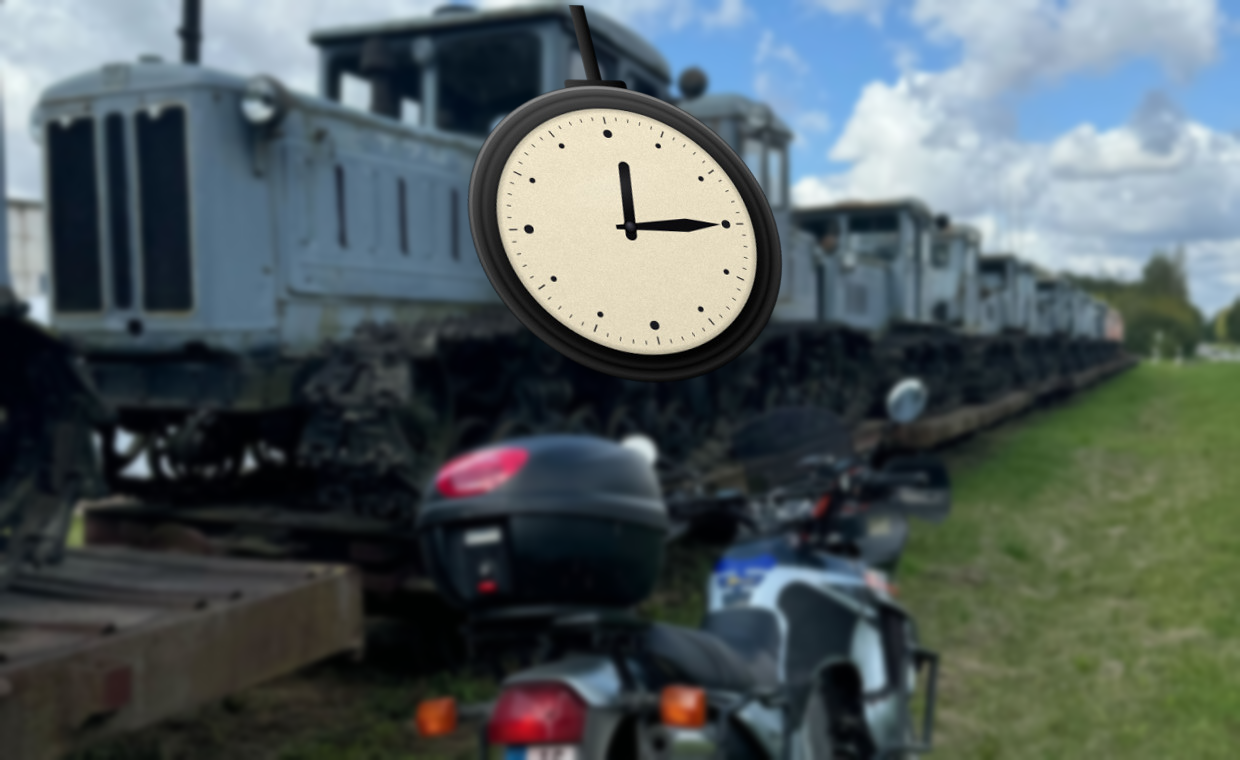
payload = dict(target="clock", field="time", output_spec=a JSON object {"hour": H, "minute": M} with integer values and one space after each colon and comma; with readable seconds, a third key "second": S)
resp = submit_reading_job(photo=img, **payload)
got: {"hour": 12, "minute": 15}
